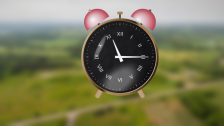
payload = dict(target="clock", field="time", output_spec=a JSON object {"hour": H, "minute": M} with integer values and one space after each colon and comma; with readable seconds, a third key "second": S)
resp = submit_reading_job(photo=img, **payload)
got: {"hour": 11, "minute": 15}
